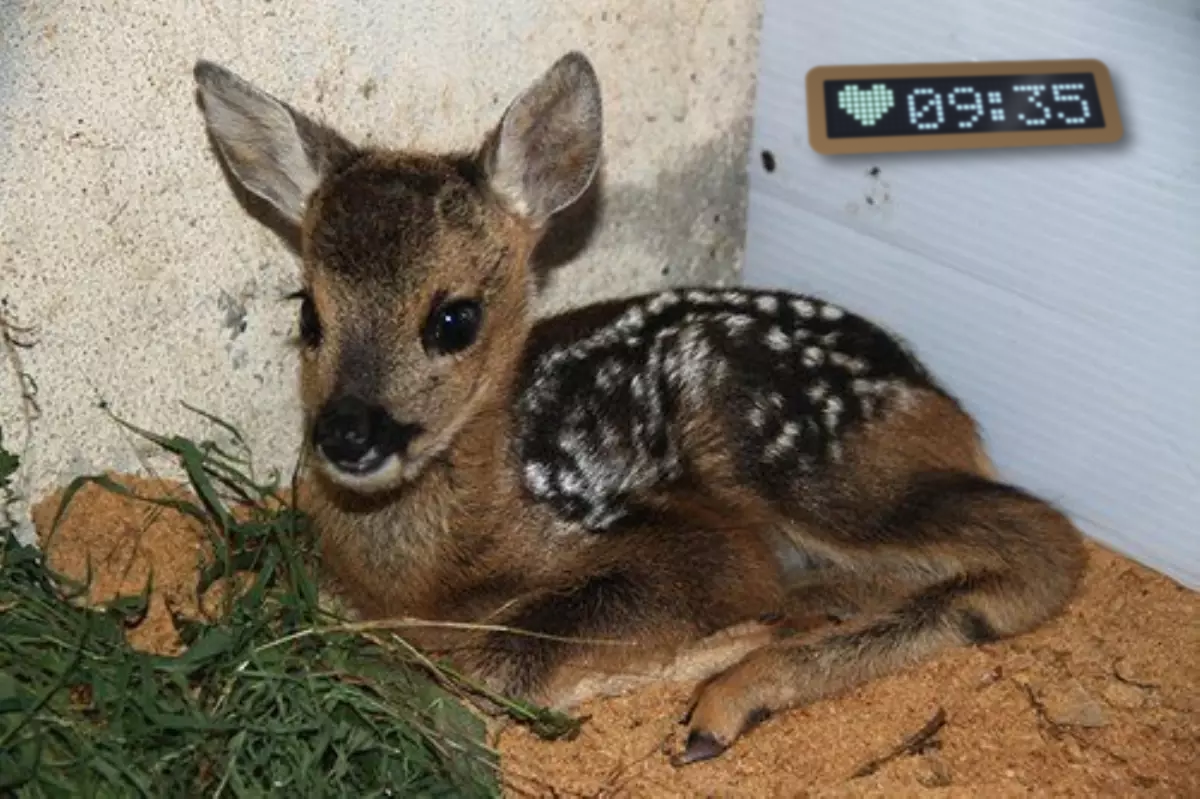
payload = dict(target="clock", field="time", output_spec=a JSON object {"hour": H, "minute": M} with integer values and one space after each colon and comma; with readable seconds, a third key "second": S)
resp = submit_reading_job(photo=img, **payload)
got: {"hour": 9, "minute": 35}
